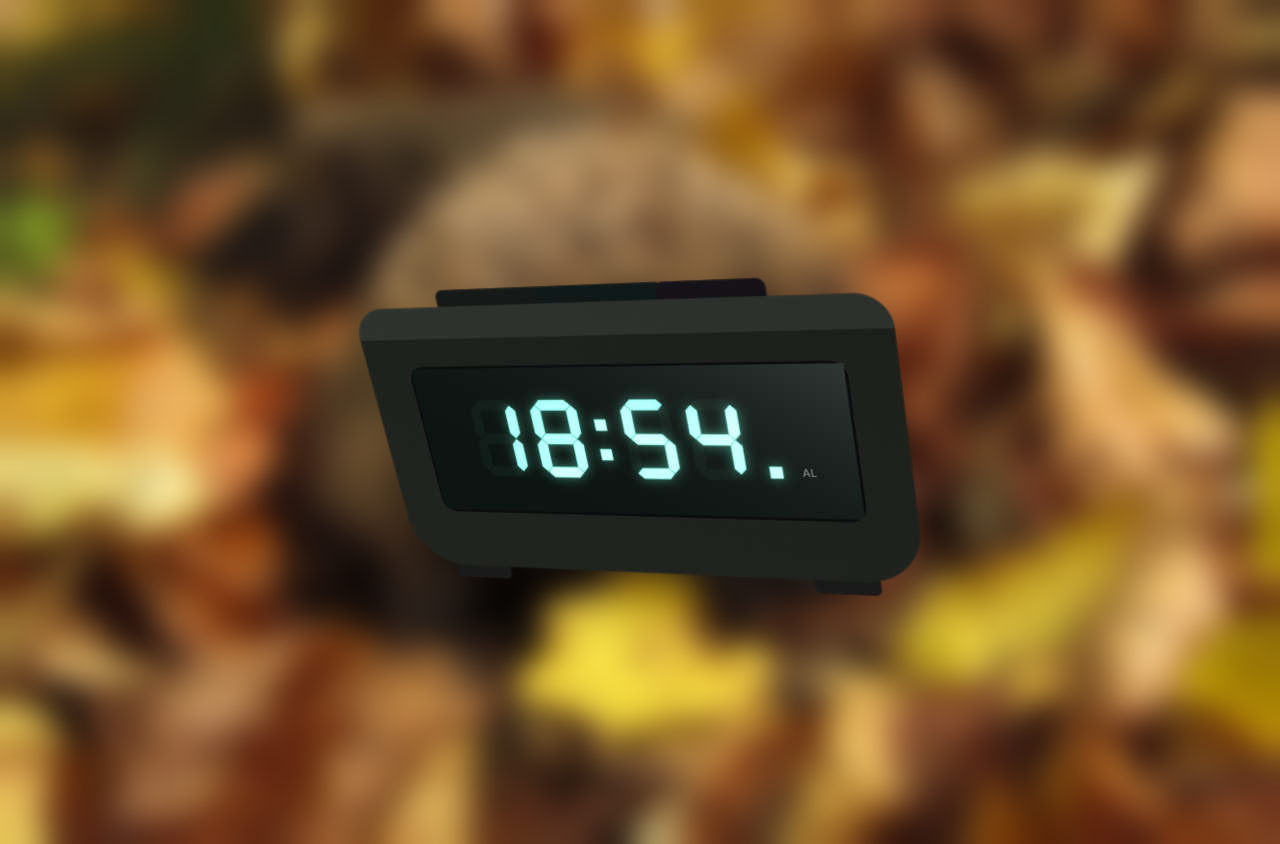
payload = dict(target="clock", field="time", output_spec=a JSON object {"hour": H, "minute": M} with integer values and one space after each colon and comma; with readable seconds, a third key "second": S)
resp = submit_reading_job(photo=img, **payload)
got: {"hour": 18, "minute": 54}
